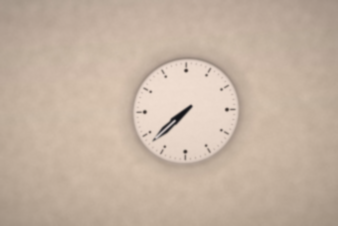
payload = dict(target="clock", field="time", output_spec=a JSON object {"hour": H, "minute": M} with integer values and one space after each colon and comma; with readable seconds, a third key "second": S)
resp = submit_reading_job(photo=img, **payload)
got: {"hour": 7, "minute": 38}
